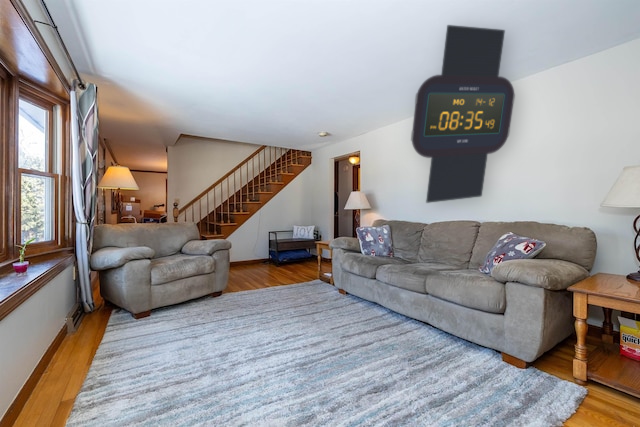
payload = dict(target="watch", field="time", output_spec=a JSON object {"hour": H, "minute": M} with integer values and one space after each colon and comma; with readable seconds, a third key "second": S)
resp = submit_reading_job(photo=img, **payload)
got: {"hour": 8, "minute": 35}
